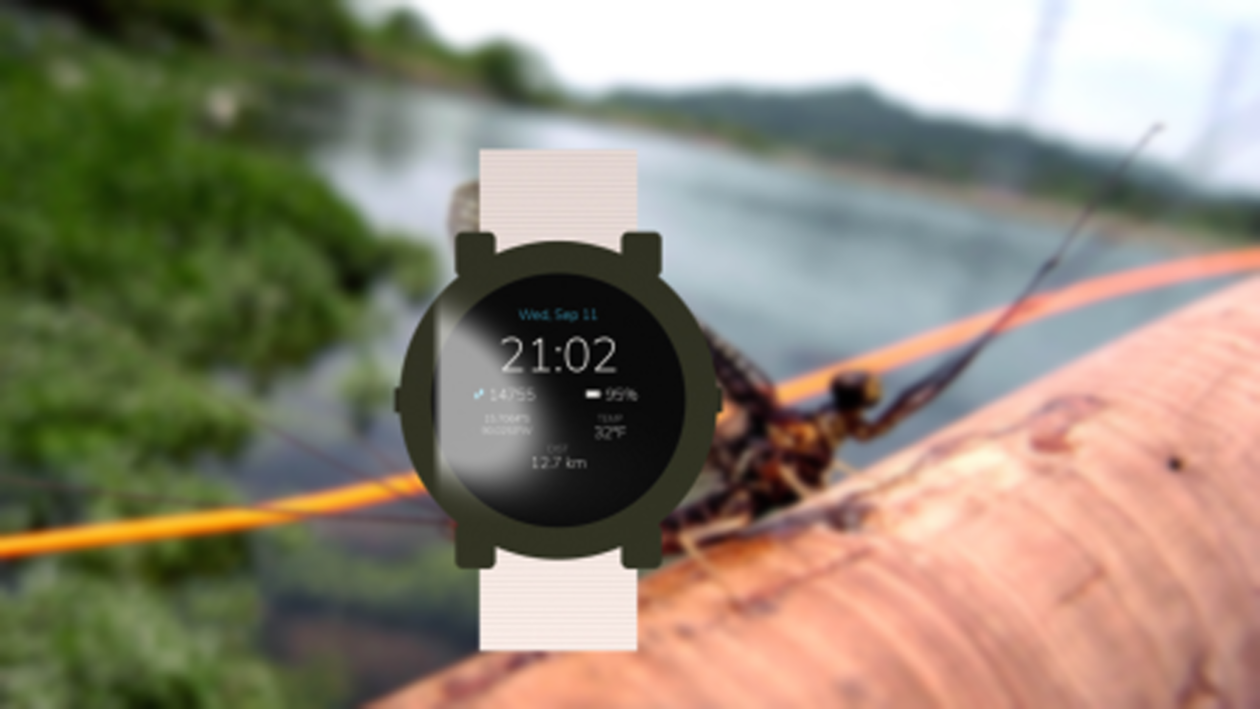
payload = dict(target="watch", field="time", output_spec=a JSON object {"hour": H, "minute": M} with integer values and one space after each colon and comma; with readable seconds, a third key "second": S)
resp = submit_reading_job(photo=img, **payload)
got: {"hour": 21, "minute": 2}
